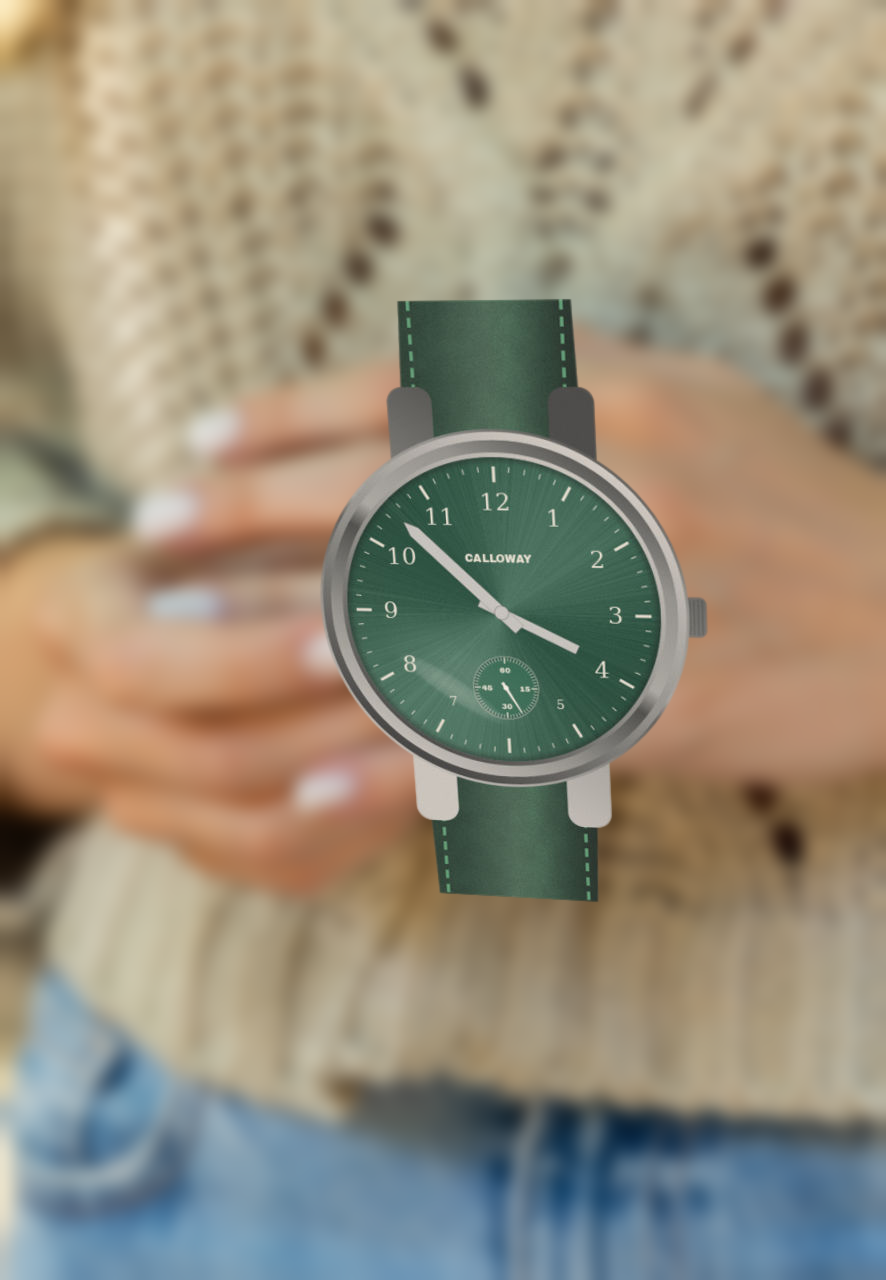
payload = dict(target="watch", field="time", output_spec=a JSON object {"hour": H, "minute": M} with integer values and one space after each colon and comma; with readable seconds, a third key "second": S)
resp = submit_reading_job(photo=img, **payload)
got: {"hour": 3, "minute": 52, "second": 25}
